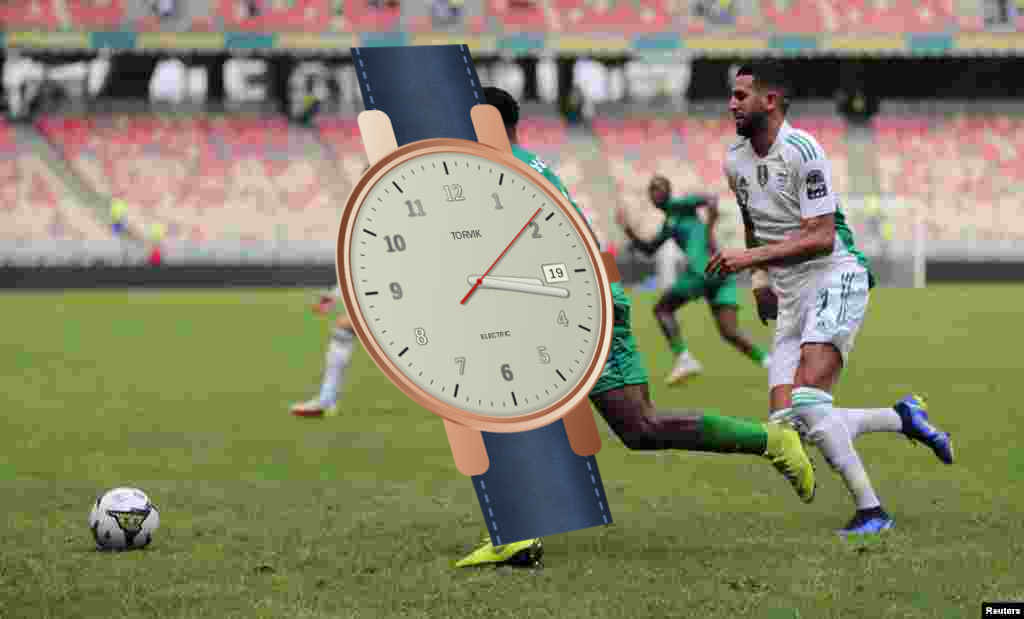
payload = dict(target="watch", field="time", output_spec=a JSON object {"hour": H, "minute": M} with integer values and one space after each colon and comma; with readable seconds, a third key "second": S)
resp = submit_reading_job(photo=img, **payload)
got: {"hour": 3, "minute": 17, "second": 9}
